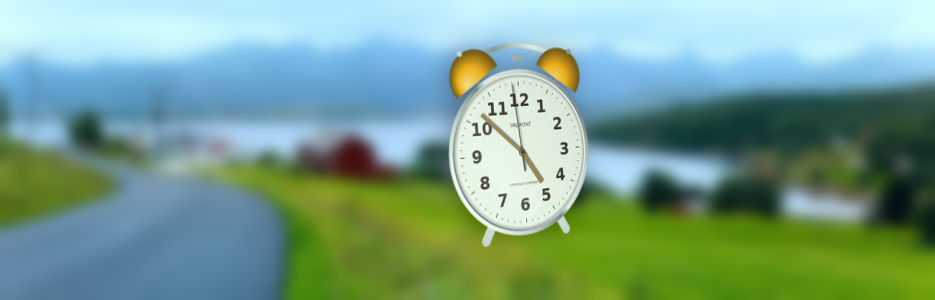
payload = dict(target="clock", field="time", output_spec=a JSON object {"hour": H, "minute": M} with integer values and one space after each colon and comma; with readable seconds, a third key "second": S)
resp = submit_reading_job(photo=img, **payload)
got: {"hour": 4, "minute": 51, "second": 59}
